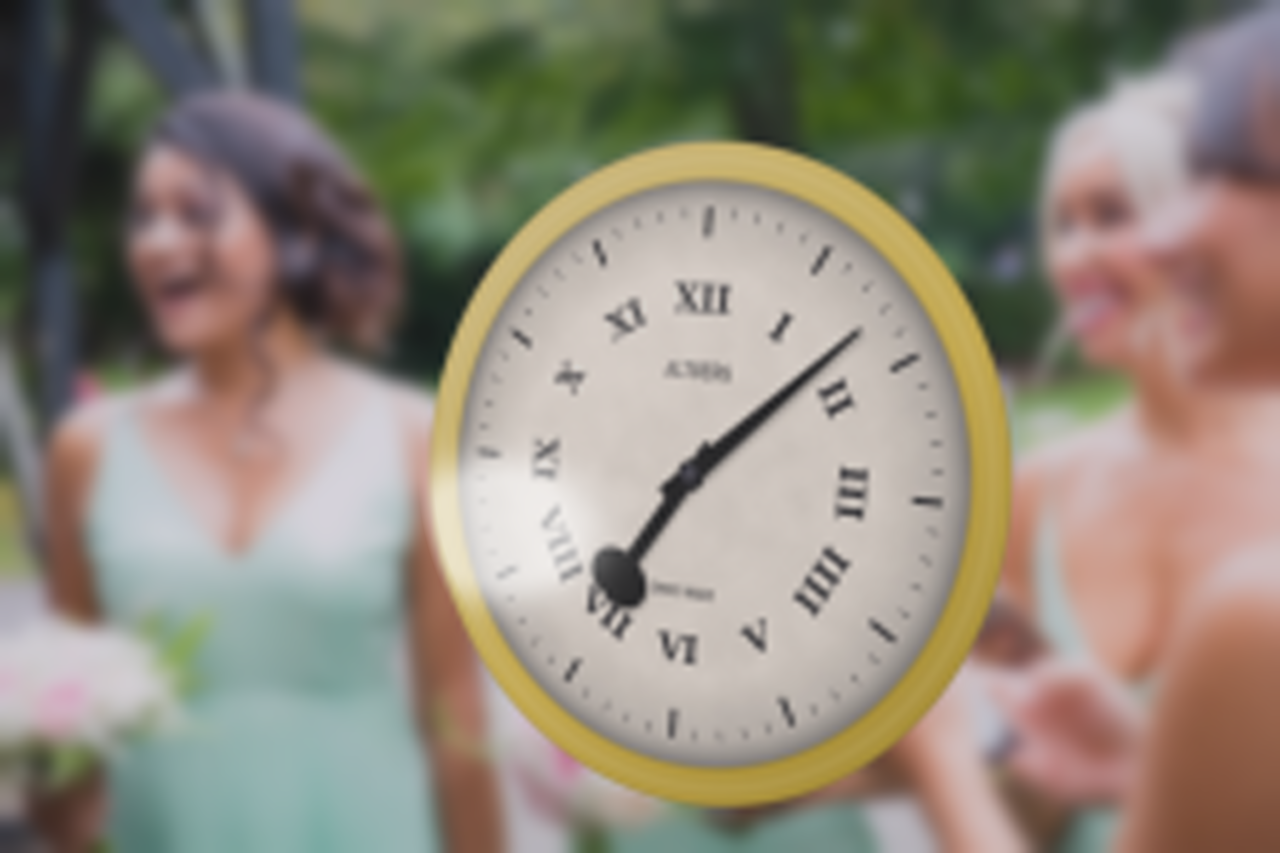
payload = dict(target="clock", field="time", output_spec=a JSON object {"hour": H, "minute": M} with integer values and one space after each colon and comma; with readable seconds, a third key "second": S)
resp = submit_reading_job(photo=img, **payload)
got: {"hour": 7, "minute": 8}
